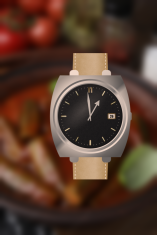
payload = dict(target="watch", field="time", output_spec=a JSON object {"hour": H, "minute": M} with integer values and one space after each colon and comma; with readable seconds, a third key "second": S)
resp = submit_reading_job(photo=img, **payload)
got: {"hour": 12, "minute": 59}
